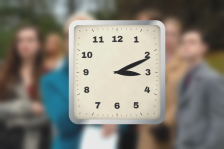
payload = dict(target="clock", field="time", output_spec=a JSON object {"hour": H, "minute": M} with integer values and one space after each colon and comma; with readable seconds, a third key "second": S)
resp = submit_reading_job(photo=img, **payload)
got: {"hour": 3, "minute": 11}
